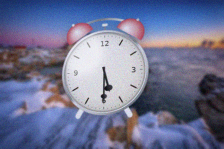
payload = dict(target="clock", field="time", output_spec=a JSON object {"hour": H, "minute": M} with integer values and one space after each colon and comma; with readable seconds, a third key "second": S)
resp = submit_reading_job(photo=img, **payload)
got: {"hour": 5, "minute": 30}
